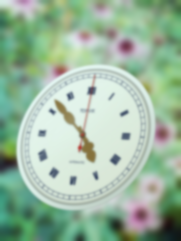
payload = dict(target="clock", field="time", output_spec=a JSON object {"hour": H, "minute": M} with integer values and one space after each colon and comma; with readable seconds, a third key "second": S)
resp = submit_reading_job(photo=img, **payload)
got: {"hour": 4, "minute": 52, "second": 0}
